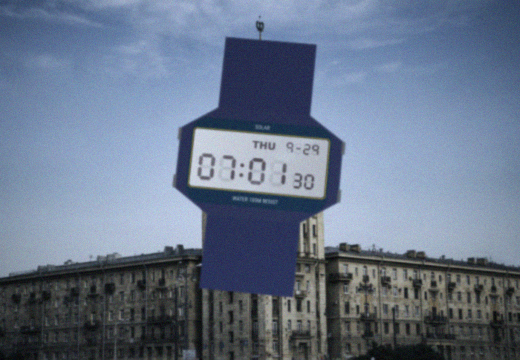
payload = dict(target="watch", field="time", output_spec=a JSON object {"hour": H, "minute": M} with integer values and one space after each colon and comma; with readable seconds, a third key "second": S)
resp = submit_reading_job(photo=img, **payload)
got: {"hour": 7, "minute": 1, "second": 30}
